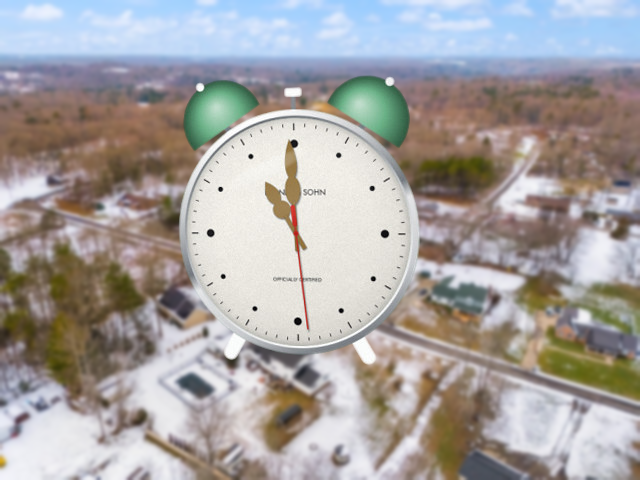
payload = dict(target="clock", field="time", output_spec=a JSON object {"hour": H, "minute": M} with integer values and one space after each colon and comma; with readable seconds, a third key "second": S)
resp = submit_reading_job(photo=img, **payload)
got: {"hour": 10, "minute": 59, "second": 29}
